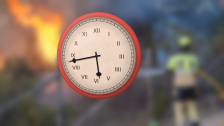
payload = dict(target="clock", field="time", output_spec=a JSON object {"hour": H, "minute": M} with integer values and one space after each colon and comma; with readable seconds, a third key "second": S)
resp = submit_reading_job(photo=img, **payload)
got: {"hour": 5, "minute": 43}
